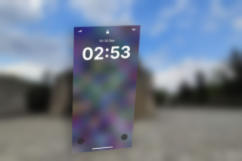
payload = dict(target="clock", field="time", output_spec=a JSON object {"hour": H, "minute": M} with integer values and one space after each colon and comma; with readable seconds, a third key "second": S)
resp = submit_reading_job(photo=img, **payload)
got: {"hour": 2, "minute": 53}
